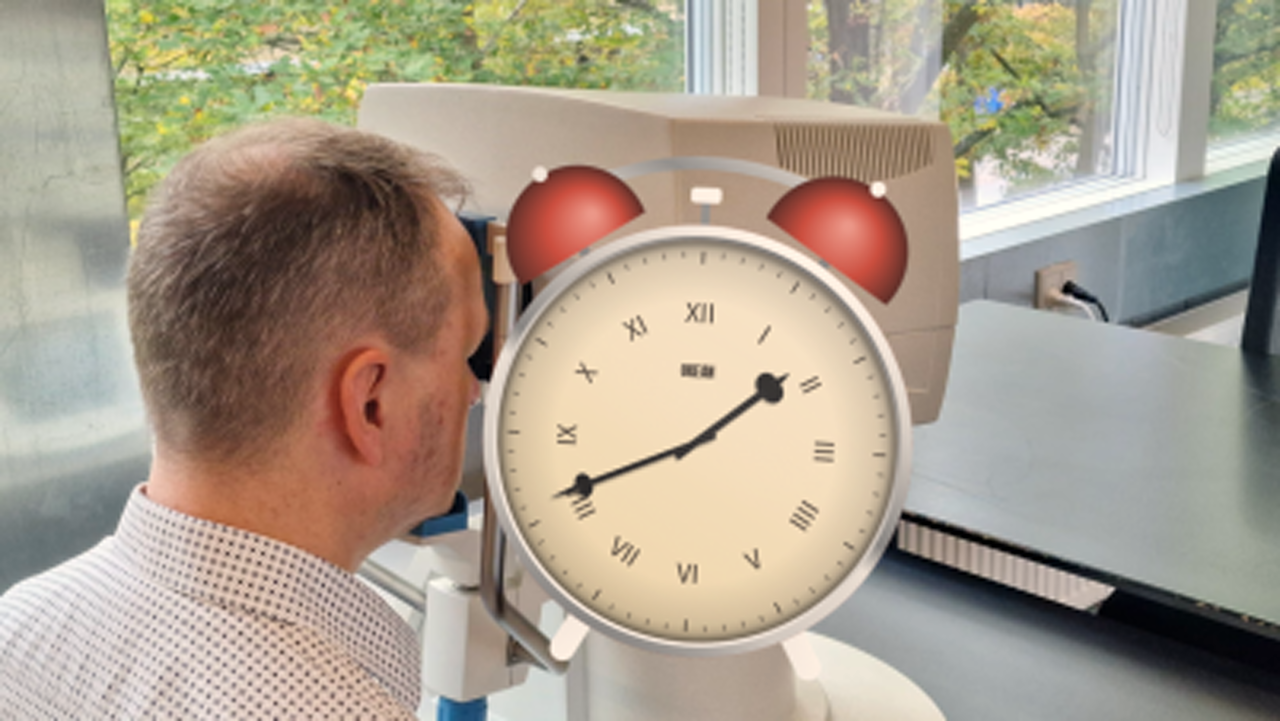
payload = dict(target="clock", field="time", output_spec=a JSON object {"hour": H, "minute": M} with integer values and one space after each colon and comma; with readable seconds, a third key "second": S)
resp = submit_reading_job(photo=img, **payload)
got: {"hour": 1, "minute": 41}
